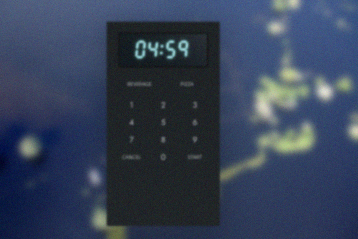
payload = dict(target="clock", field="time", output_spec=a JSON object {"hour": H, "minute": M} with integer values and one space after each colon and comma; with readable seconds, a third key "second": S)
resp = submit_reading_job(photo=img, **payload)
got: {"hour": 4, "minute": 59}
